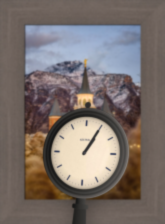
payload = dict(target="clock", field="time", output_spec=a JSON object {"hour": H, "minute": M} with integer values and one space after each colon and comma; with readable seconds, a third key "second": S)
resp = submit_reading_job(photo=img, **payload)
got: {"hour": 1, "minute": 5}
